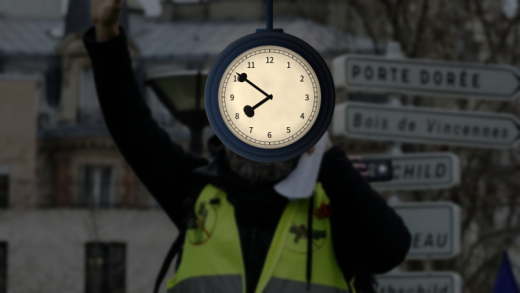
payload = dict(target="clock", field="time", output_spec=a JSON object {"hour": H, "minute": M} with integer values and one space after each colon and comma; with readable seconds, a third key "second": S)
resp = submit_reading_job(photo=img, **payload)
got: {"hour": 7, "minute": 51}
